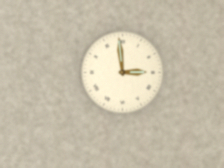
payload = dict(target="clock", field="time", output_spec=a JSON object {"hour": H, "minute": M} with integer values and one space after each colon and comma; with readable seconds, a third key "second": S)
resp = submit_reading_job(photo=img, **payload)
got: {"hour": 2, "minute": 59}
